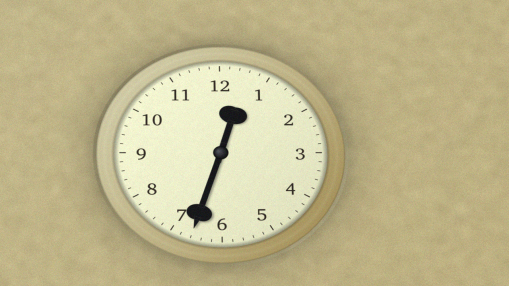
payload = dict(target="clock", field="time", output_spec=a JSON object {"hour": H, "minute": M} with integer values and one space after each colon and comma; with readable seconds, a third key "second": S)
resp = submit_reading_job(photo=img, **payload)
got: {"hour": 12, "minute": 33}
